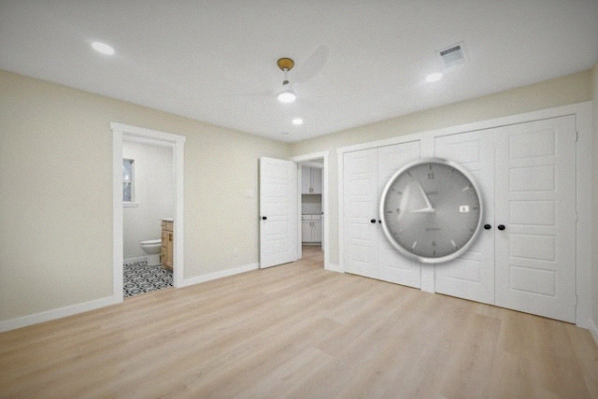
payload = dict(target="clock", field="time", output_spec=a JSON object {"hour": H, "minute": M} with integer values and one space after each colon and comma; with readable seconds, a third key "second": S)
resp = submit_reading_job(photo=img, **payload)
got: {"hour": 8, "minute": 56}
